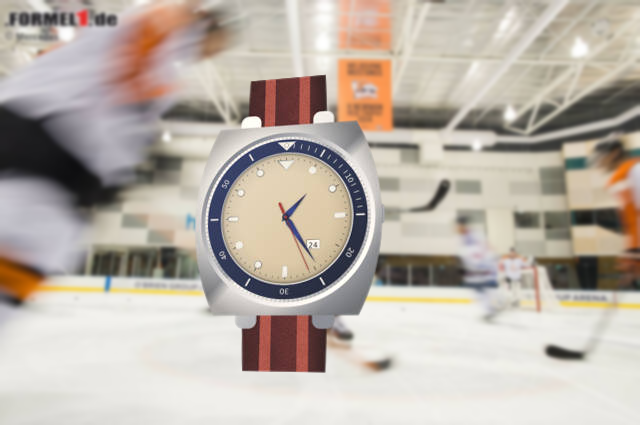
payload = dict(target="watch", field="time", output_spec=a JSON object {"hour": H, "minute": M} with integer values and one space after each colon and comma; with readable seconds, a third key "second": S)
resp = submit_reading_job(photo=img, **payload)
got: {"hour": 1, "minute": 24, "second": 26}
